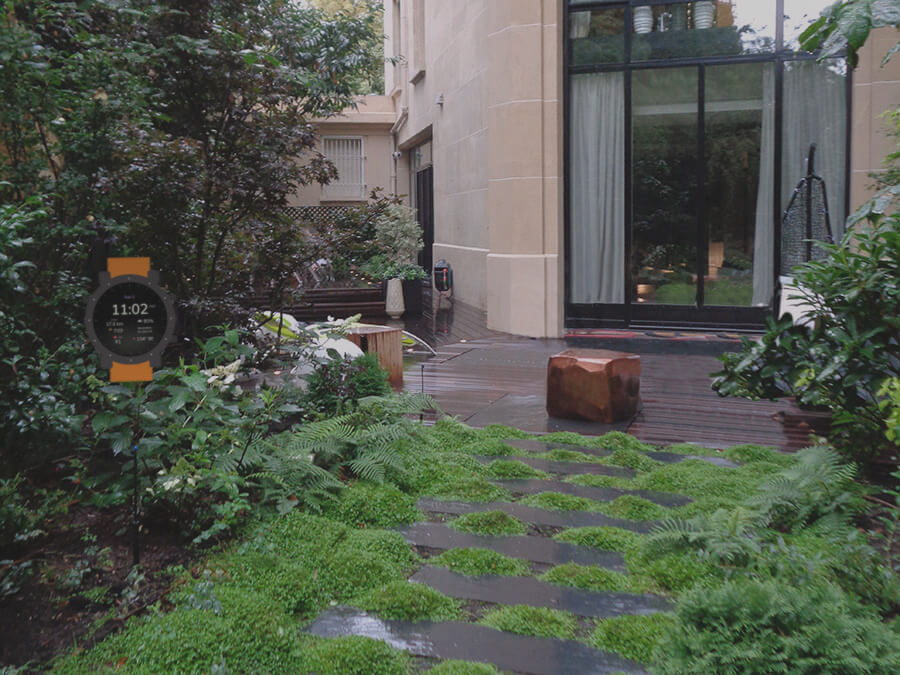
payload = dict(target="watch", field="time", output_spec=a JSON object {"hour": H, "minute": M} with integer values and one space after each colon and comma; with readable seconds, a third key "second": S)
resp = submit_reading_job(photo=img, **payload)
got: {"hour": 11, "minute": 2}
